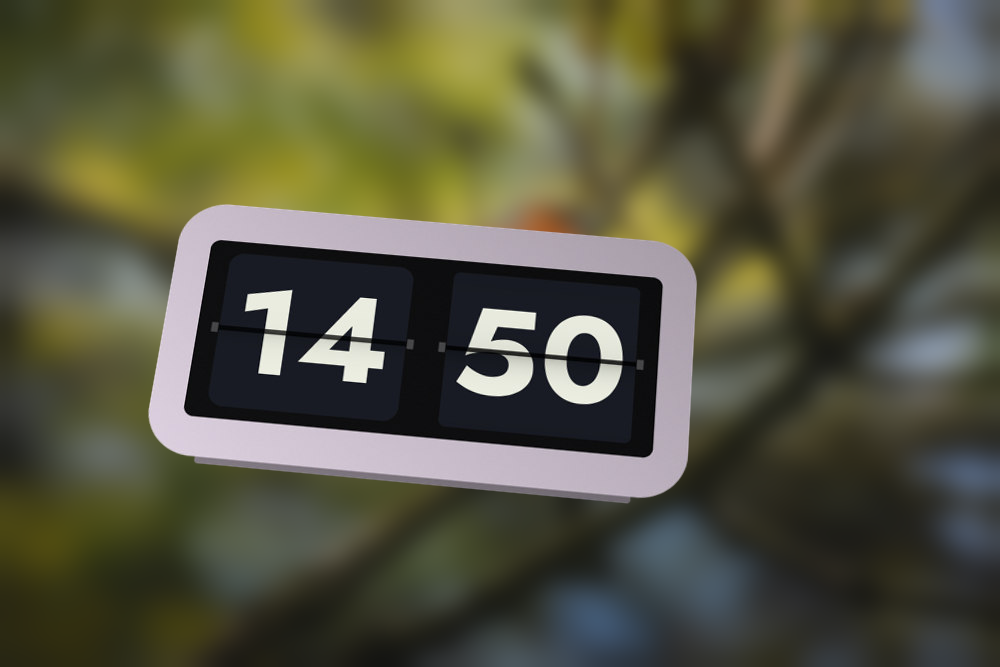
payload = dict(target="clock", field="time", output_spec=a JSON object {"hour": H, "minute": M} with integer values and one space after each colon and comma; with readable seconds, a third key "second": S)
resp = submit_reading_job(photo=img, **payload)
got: {"hour": 14, "minute": 50}
